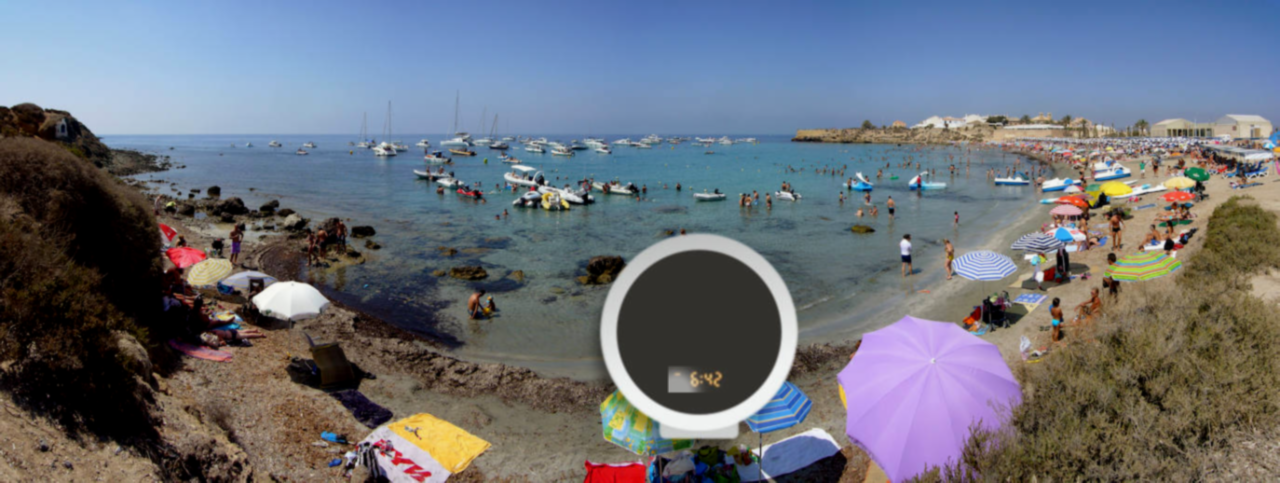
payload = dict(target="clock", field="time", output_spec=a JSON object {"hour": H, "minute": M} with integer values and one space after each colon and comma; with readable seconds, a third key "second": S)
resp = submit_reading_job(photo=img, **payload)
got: {"hour": 6, "minute": 42}
